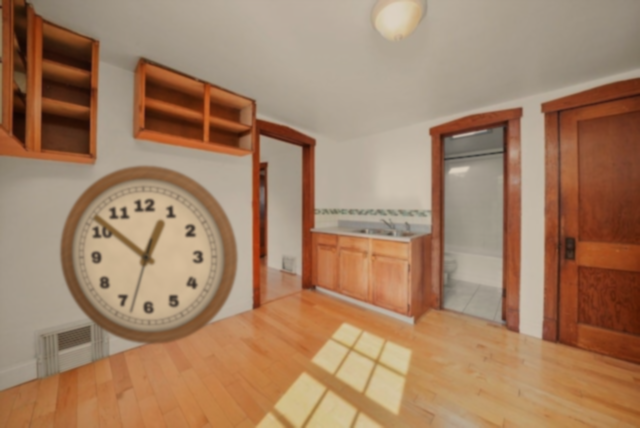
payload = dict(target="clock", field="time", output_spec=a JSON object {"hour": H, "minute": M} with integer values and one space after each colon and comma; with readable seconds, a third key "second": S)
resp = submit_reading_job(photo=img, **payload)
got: {"hour": 12, "minute": 51, "second": 33}
